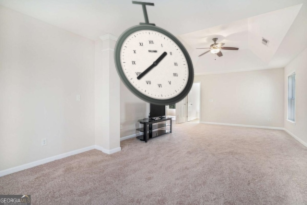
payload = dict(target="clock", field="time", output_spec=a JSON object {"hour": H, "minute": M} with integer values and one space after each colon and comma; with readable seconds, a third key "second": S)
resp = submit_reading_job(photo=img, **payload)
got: {"hour": 1, "minute": 39}
